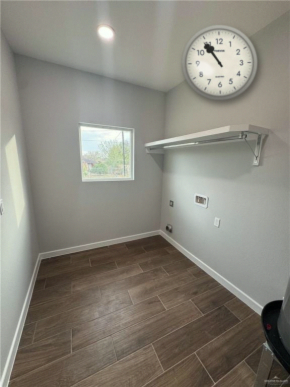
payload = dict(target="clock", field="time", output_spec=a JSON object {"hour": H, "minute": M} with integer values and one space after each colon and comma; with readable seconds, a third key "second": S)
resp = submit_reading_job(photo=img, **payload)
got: {"hour": 10, "minute": 54}
